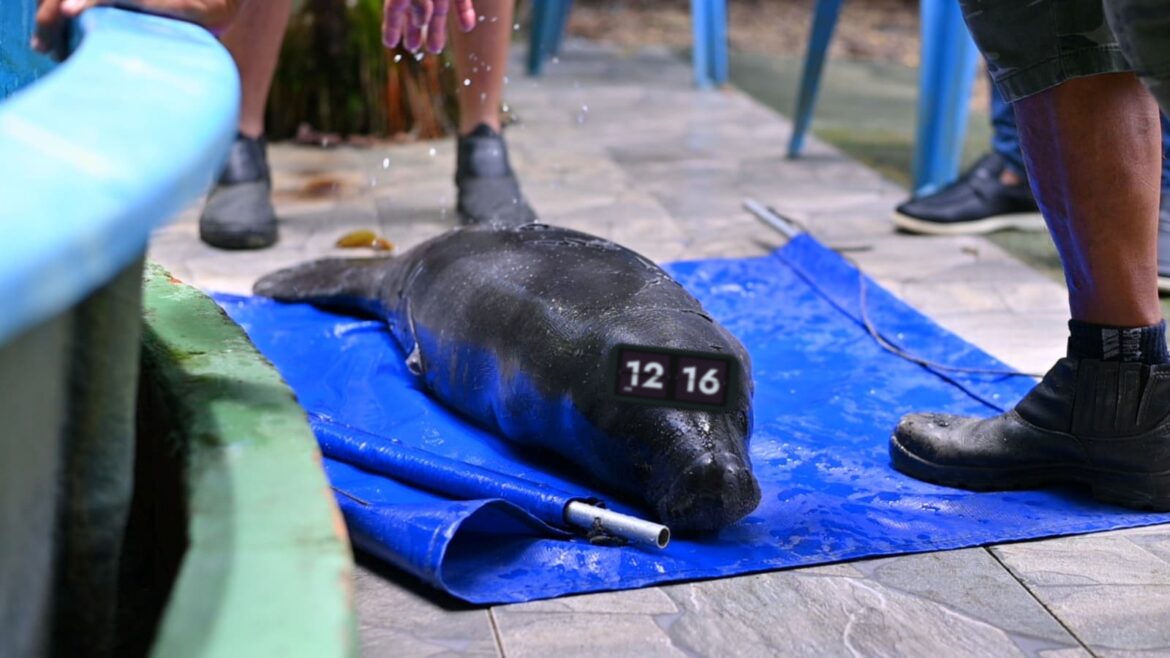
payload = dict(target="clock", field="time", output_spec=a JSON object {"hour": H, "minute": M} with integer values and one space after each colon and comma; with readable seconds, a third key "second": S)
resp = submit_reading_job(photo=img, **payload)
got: {"hour": 12, "minute": 16}
